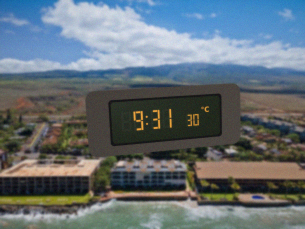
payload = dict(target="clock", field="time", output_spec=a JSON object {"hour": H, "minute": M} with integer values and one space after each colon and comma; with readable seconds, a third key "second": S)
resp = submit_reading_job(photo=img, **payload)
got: {"hour": 9, "minute": 31}
